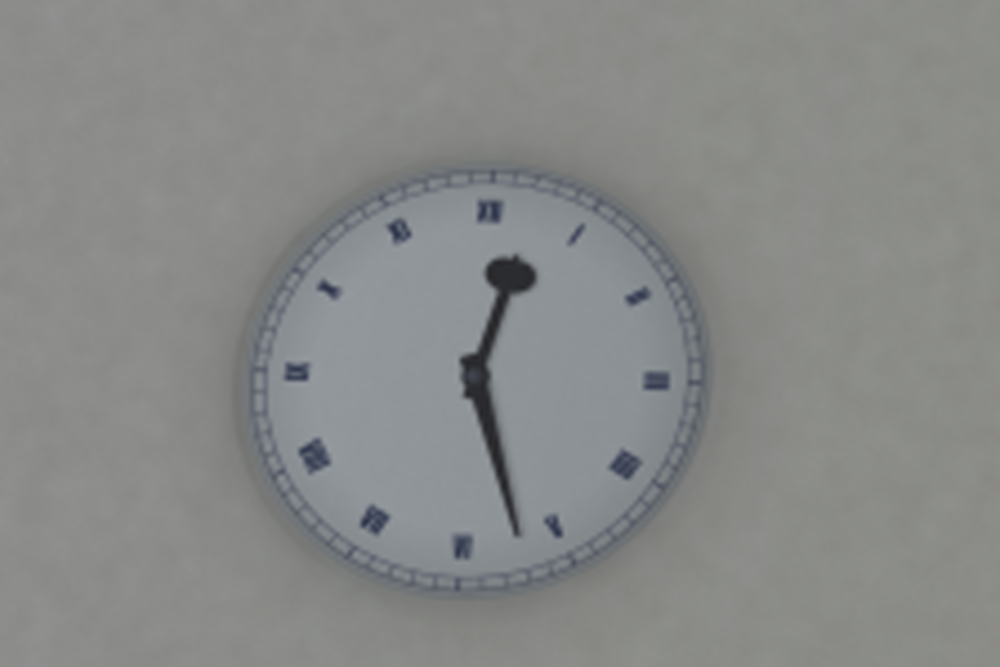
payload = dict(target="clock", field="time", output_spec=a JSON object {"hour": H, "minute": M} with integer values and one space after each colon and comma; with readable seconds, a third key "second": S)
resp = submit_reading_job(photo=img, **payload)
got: {"hour": 12, "minute": 27}
